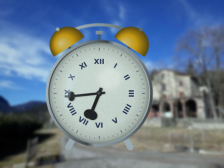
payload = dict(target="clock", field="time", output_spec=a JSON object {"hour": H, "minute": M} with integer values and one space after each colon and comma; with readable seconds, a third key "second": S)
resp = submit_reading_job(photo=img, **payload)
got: {"hour": 6, "minute": 44}
